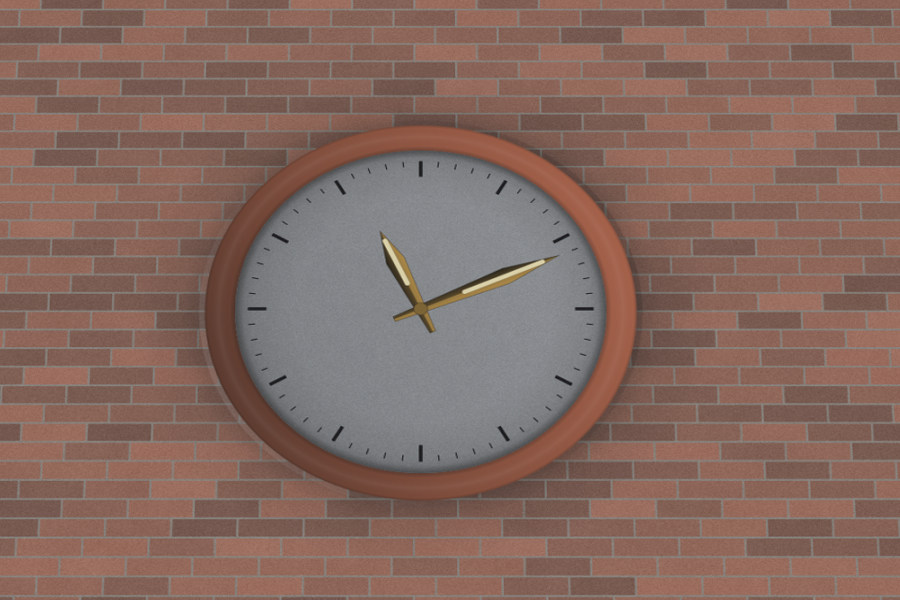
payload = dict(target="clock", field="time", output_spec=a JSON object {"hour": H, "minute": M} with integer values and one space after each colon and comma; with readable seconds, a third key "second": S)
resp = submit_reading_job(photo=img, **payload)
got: {"hour": 11, "minute": 11}
